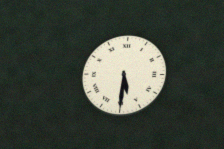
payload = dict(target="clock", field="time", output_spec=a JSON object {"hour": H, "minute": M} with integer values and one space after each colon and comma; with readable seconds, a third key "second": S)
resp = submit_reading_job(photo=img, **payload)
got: {"hour": 5, "minute": 30}
